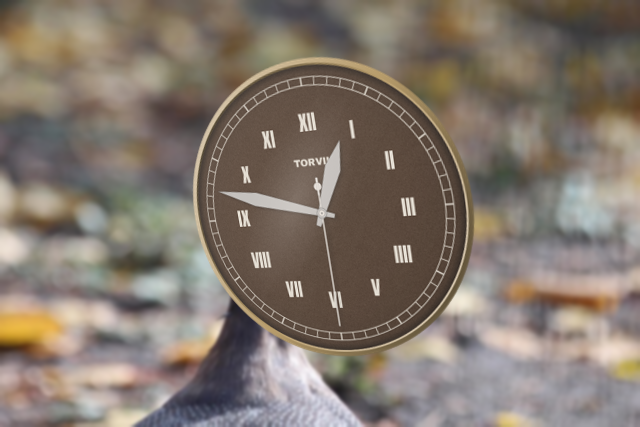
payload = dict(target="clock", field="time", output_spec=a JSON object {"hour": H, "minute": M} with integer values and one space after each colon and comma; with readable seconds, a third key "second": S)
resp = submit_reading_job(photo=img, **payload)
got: {"hour": 12, "minute": 47, "second": 30}
